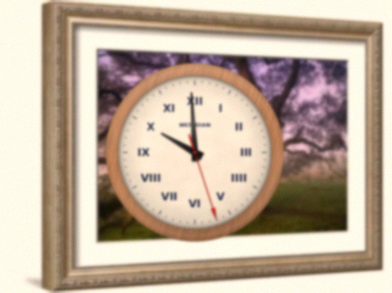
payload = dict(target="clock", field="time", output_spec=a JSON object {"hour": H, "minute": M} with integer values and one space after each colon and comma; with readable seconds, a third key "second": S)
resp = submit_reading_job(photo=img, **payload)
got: {"hour": 9, "minute": 59, "second": 27}
